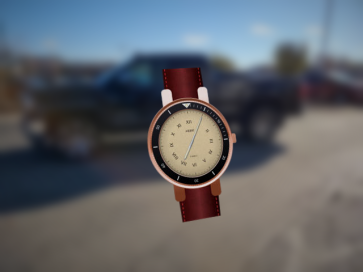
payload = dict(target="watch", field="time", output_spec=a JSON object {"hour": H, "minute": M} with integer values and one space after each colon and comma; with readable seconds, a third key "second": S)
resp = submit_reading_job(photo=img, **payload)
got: {"hour": 7, "minute": 5}
